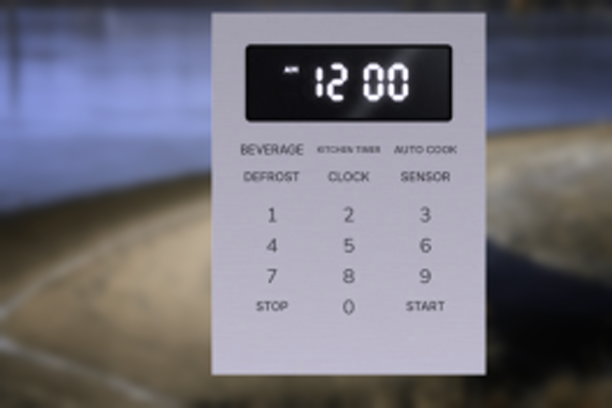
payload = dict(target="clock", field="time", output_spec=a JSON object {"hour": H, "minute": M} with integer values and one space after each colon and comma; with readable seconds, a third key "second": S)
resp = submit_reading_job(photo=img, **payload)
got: {"hour": 12, "minute": 0}
